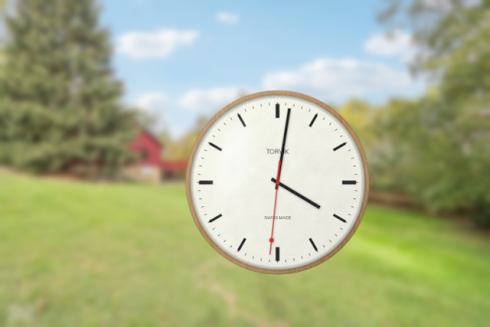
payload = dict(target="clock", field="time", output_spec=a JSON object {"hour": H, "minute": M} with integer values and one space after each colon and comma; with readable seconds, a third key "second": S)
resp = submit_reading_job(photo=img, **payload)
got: {"hour": 4, "minute": 1, "second": 31}
